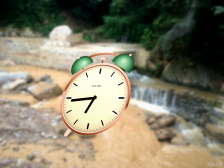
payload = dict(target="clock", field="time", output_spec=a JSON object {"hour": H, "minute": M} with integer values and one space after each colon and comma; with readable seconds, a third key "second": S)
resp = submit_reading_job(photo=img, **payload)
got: {"hour": 6, "minute": 44}
